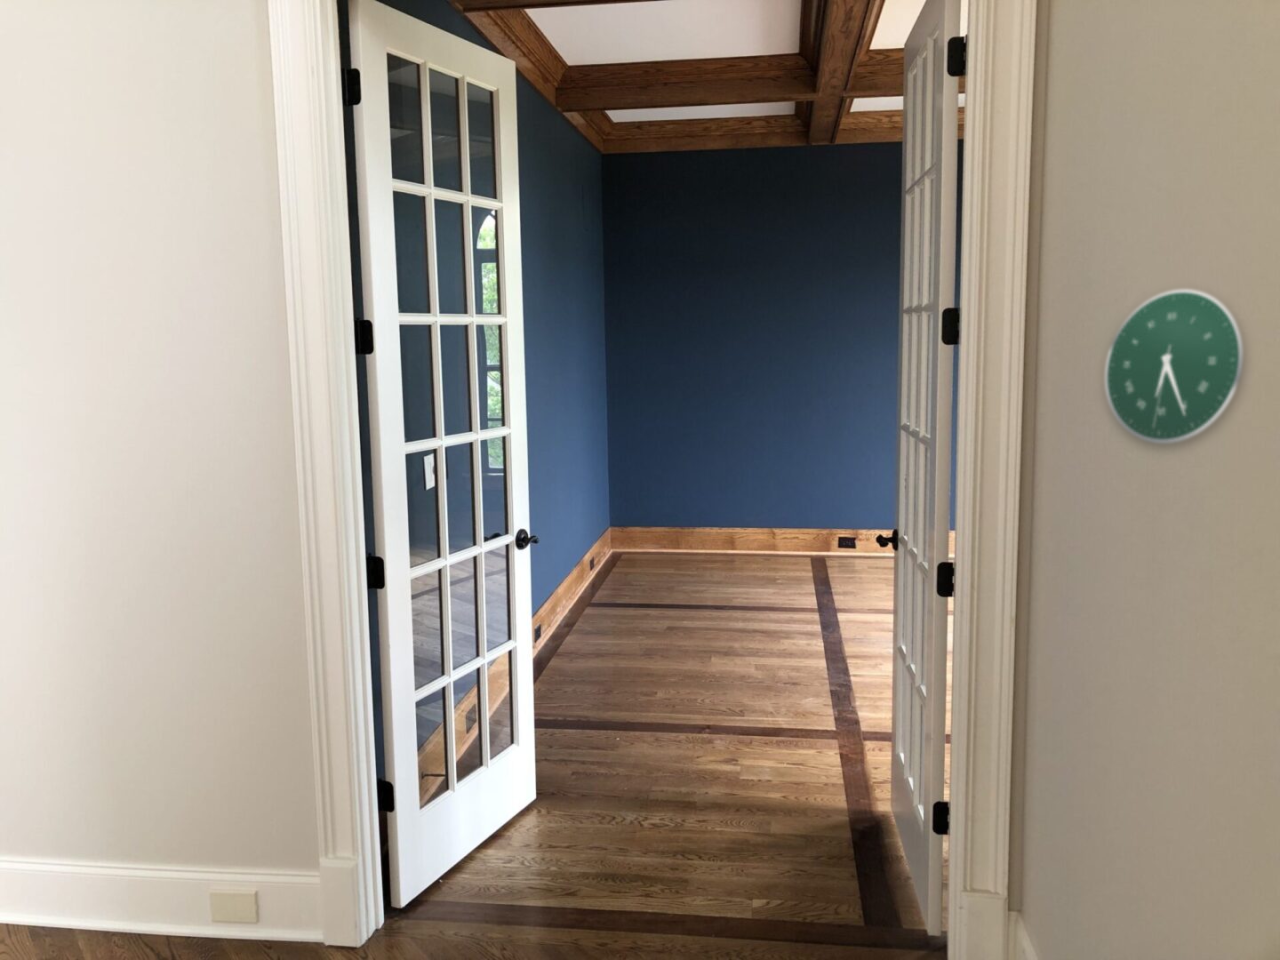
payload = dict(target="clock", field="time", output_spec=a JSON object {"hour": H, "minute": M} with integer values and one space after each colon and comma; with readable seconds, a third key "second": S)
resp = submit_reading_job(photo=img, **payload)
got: {"hour": 6, "minute": 25, "second": 31}
